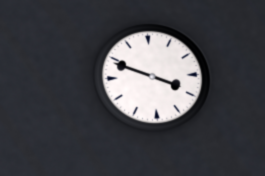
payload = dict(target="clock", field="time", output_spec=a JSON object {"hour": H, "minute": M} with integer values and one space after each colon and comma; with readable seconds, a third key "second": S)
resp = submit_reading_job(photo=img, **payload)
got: {"hour": 3, "minute": 49}
